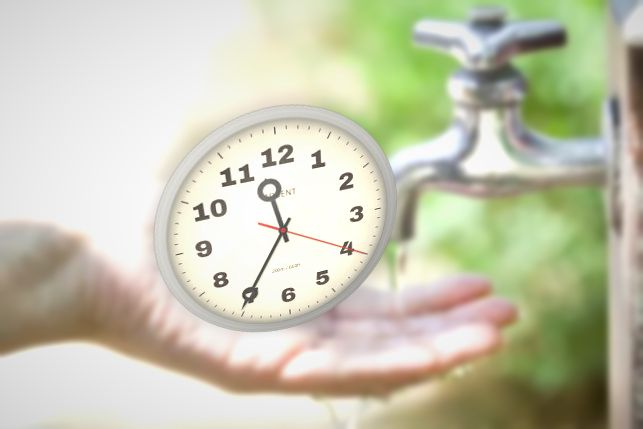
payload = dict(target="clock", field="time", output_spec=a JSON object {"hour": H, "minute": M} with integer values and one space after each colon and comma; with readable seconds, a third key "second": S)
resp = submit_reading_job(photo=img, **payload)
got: {"hour": 11, "minute": 35, "second": 20}
